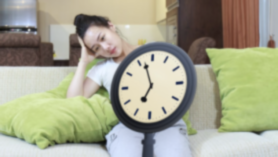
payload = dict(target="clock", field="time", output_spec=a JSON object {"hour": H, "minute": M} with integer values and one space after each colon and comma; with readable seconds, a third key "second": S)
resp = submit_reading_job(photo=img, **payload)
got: {"hour": 6, "minute": 57}
